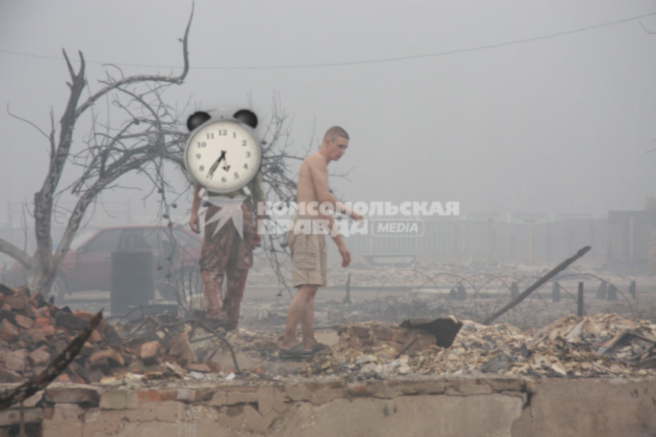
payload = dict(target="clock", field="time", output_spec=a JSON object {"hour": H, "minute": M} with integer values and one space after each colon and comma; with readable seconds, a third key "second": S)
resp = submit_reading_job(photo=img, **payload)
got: {"hour": 5, "minute": 36}
